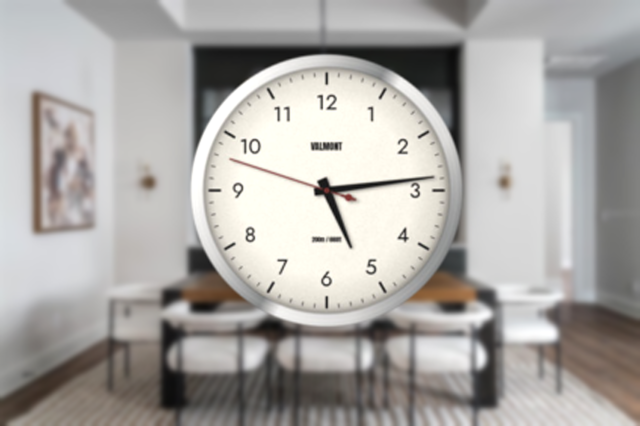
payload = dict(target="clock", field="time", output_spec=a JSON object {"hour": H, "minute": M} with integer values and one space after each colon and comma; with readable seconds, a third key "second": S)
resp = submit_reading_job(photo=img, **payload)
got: {"hour": 5, "minute": 13, "second": 48}
